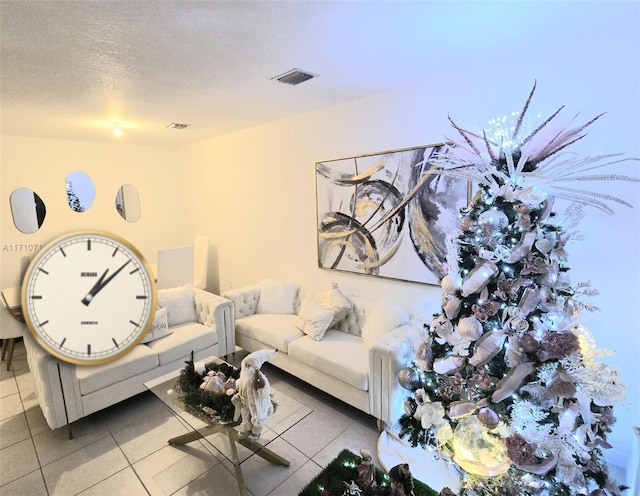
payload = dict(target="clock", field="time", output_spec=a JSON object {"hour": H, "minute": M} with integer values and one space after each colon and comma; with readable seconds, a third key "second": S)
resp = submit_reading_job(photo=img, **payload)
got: {"hour": 1, "minute": 8}
